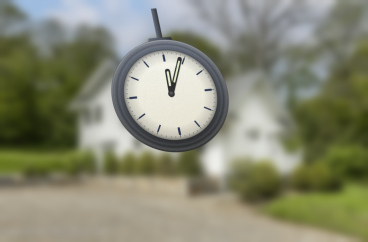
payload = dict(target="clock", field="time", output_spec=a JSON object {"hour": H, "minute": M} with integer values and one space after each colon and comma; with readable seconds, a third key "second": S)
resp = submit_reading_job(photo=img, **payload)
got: {"hour": 12, "minute": 4}
